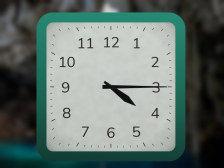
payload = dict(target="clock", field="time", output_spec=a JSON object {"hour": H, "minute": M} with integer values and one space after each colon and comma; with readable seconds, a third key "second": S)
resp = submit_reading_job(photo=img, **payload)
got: {"hour": 4, "minute": 15}
